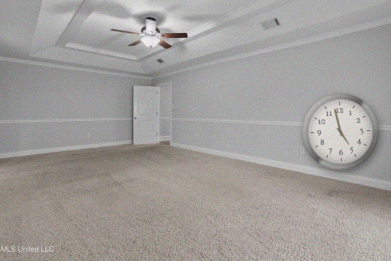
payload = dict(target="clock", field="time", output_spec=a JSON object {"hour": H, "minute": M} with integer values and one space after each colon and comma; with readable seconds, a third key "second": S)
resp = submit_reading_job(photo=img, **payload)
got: {"hour": 4, "minute": 58}
